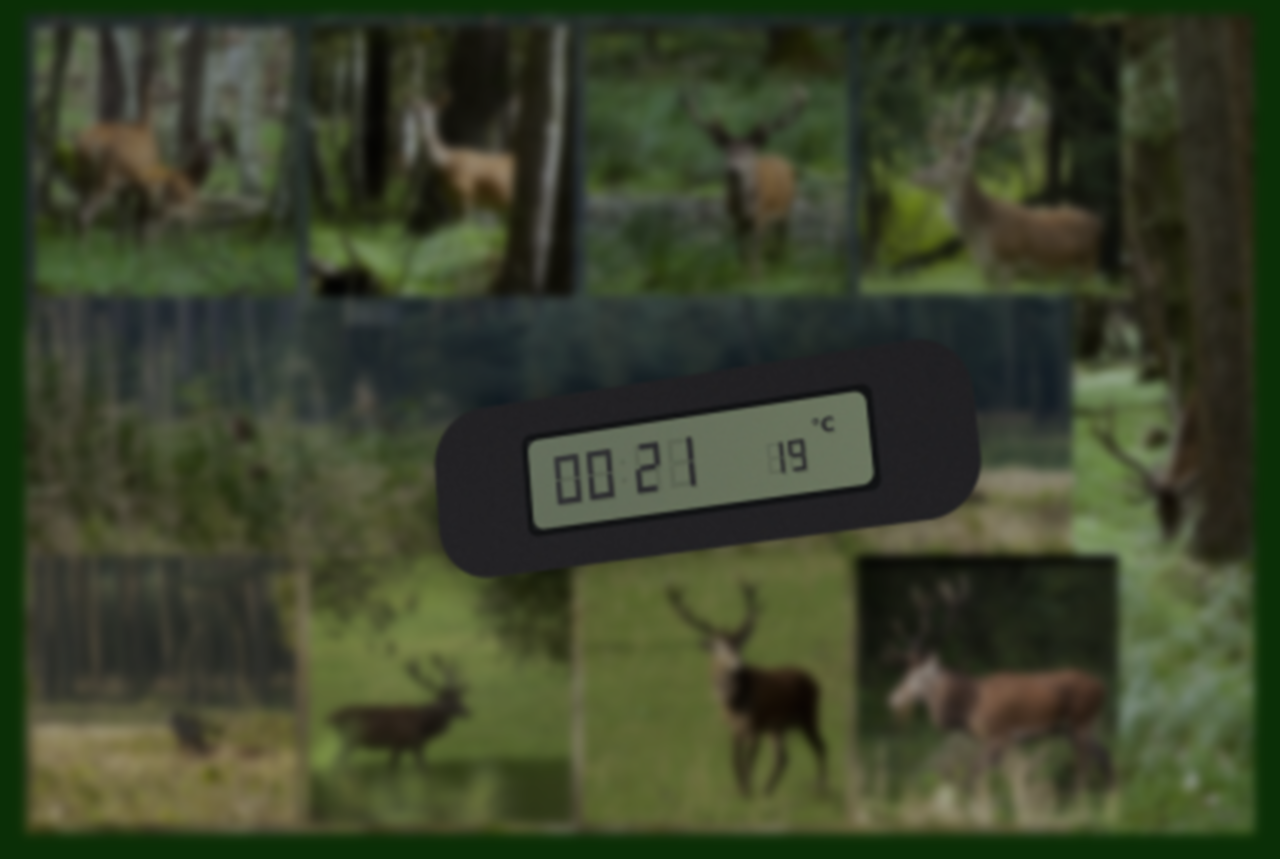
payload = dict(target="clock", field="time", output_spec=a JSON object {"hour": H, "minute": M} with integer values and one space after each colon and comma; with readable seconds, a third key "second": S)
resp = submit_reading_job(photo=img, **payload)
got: {"hour": 0, "minute": 21}
